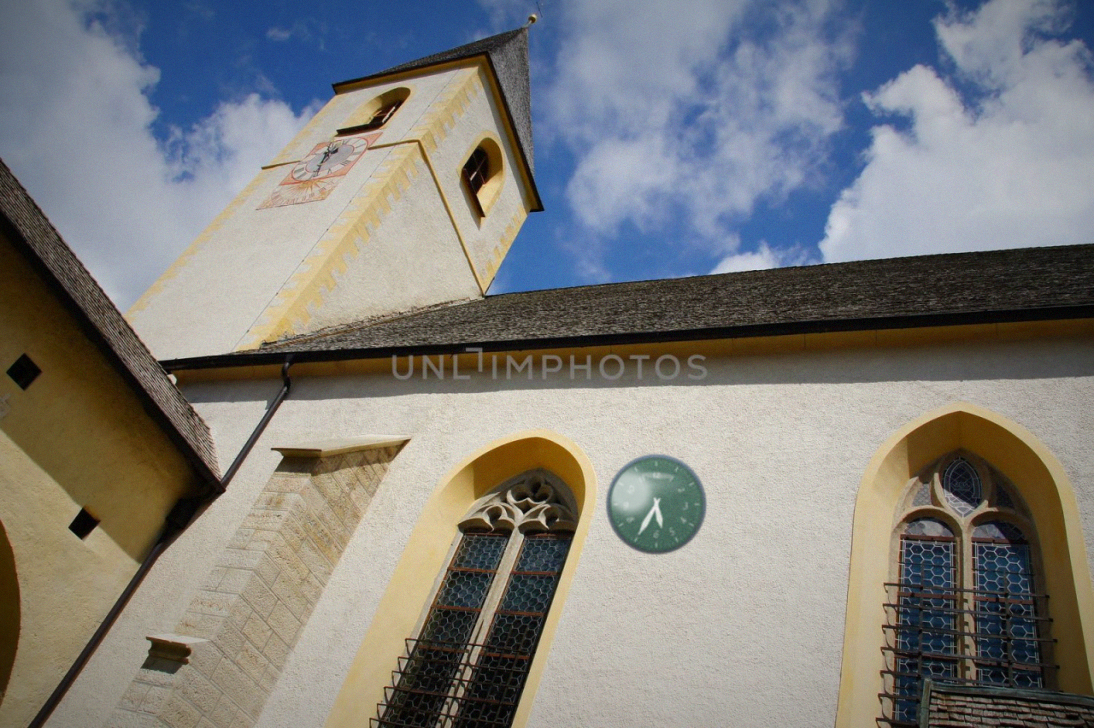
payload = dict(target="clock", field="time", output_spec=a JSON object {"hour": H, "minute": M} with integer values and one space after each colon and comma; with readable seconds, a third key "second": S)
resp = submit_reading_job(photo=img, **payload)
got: {"hour": 5, "minute": 35}
